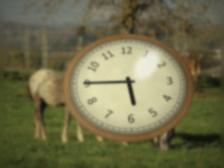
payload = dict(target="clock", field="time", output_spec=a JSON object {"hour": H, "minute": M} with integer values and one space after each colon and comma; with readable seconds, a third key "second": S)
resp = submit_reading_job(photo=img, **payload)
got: {"hour": 5, "minute": 45}
